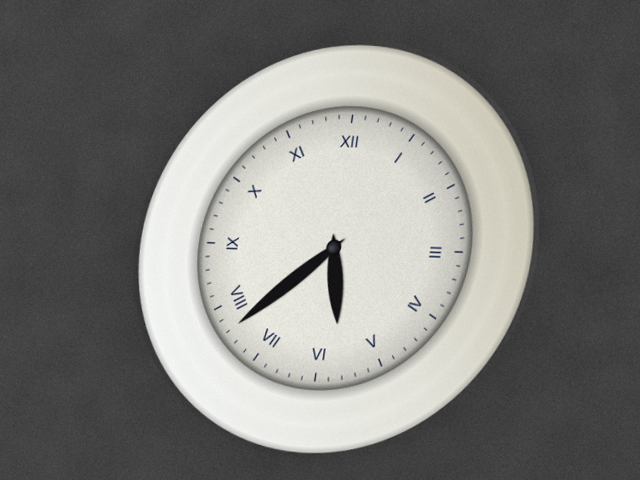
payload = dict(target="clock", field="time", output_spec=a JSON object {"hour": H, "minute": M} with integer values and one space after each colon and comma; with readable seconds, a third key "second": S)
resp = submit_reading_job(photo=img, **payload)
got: {"hour": 5, "minute": 38}
